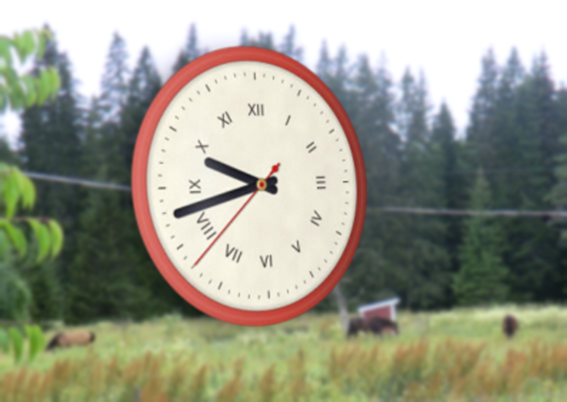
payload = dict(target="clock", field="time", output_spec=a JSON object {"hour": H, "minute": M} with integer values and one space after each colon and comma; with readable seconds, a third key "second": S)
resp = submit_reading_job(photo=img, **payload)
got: {"hour": 9, "minute": 42, "second": 38}
